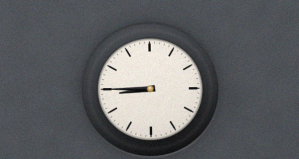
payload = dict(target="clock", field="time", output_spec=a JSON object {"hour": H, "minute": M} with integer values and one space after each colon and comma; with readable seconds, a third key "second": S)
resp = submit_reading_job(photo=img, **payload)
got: {"hour": 8, "minute": 45}
